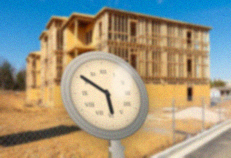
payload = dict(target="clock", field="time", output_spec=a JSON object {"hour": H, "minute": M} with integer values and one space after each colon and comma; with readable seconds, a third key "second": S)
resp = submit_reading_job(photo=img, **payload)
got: {"hour": 5, "minute": 51}
